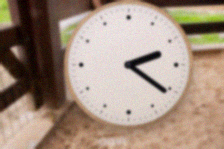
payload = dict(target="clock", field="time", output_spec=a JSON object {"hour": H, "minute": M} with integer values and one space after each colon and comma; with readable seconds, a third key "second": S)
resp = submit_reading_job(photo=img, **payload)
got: {"hour": 2, "minute": 21}
